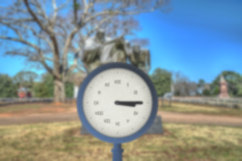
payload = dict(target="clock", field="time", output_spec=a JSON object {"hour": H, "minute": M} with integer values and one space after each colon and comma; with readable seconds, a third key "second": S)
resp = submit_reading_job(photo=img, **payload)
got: {"hour": 3, "minute": 15}
